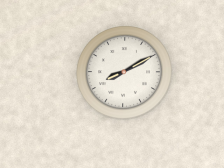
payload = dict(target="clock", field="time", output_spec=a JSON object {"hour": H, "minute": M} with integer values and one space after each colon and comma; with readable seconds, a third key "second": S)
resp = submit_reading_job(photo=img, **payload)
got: {"hour": 8, "minute": 10}
